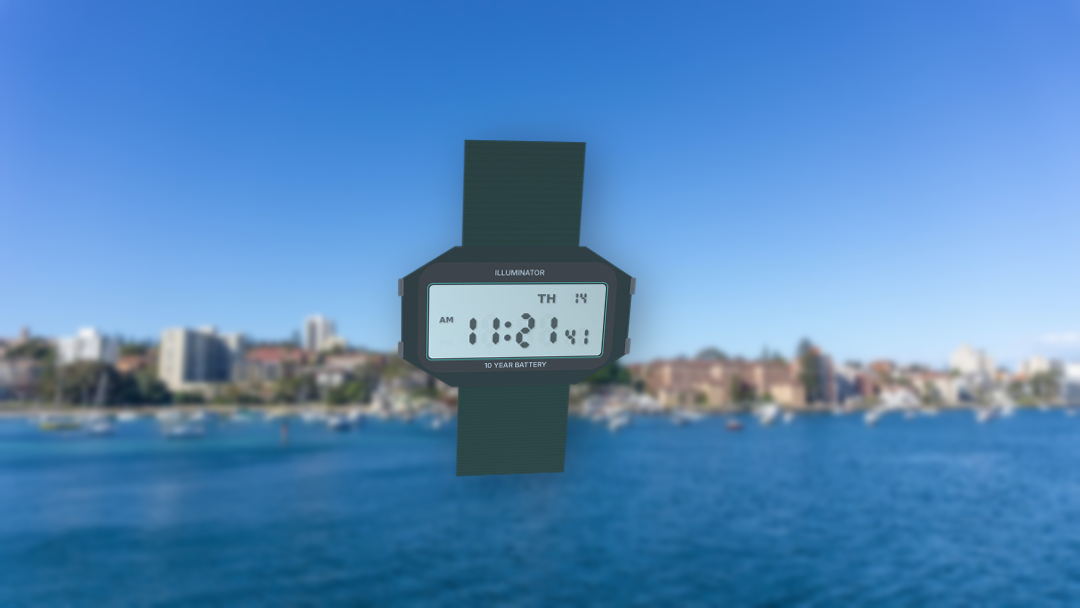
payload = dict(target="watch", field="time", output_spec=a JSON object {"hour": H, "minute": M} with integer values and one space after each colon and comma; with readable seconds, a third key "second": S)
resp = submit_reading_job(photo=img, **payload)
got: {"hour": 11, "minute": 21, "second": 41}
